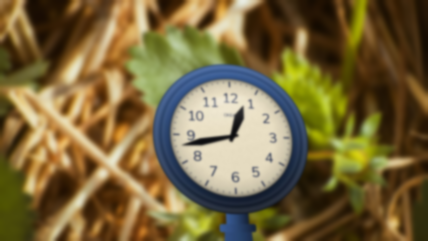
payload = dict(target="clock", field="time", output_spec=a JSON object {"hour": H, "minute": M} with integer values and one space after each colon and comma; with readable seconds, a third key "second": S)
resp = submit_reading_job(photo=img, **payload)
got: {"hour": 12, "minute": 43}
